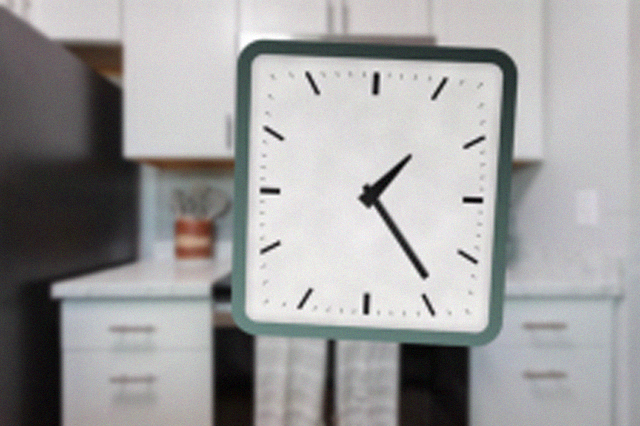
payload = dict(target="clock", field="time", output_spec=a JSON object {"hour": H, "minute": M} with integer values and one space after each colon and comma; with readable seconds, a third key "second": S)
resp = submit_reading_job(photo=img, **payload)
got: {"hour": 1, "minute": 24}
